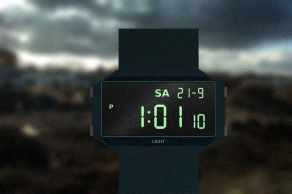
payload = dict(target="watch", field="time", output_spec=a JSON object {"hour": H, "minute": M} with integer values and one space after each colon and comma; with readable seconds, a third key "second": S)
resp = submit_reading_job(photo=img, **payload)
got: {"hour": 1, "minute": 1, "second": 10}
